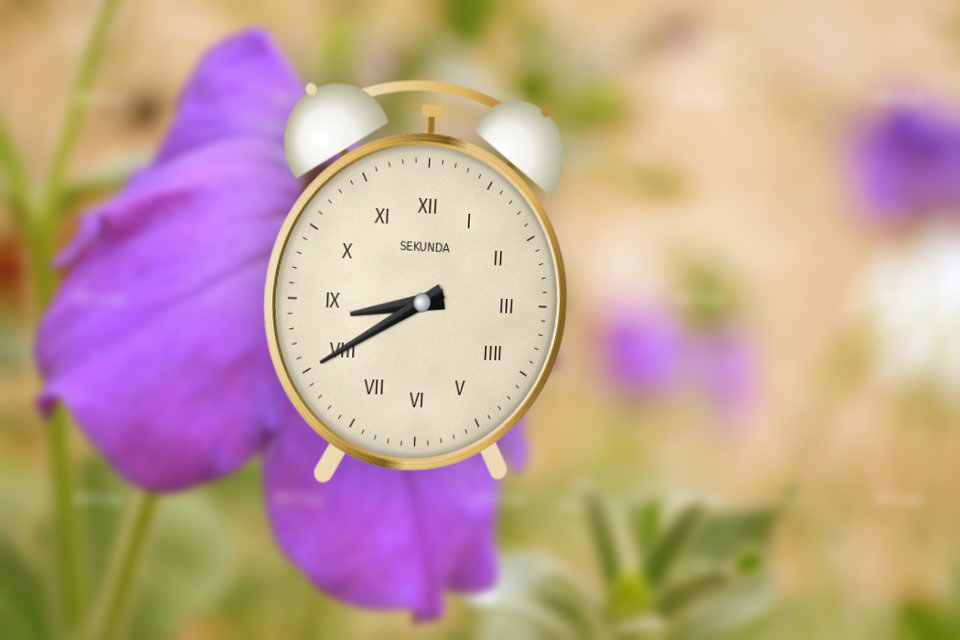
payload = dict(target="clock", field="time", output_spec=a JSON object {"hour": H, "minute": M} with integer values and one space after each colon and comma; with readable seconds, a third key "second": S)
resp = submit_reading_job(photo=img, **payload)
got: {"hour": 8, "minute": 40}
